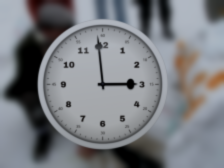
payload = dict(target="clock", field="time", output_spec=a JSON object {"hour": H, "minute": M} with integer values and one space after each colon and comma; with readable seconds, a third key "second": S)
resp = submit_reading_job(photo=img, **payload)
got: {"hour": 2, "minute": 59}
